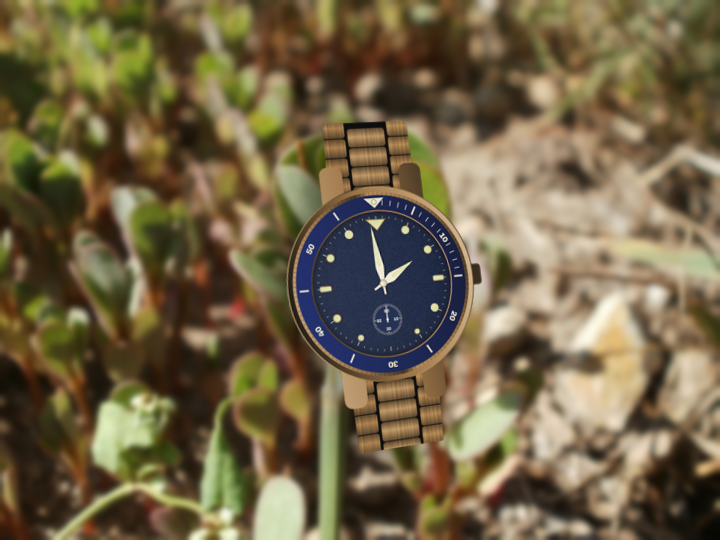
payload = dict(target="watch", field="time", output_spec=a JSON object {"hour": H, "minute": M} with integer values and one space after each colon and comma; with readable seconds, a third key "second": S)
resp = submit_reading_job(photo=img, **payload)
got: {"hour": 1, "minute": 59}
